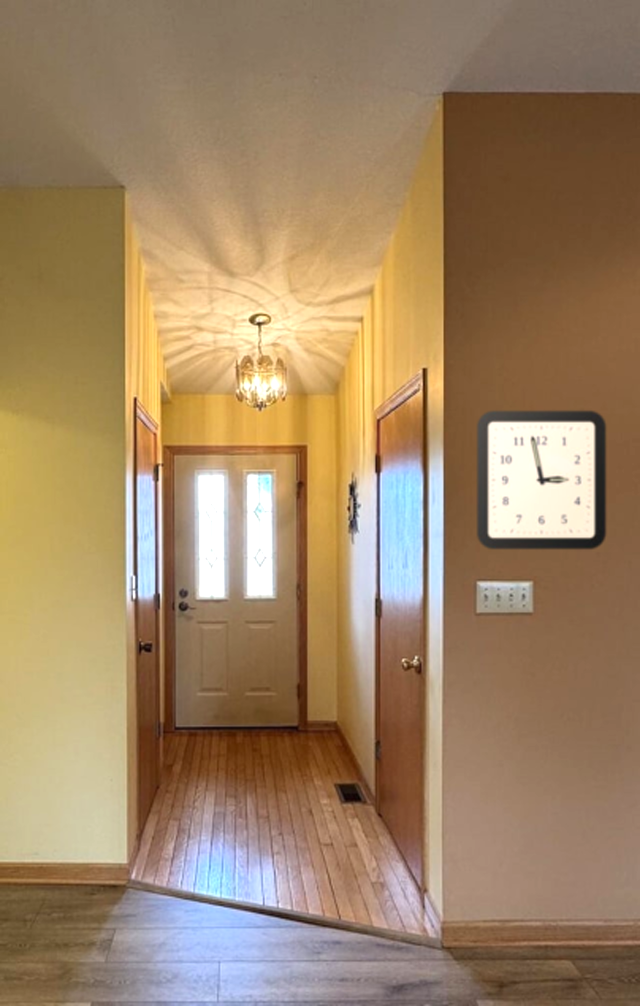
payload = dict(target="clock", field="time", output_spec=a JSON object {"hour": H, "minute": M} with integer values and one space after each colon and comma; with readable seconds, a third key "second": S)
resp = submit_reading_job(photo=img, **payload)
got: {"hour": 2, "minute": 58}
